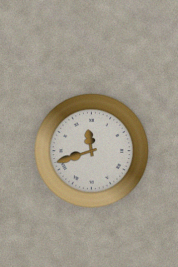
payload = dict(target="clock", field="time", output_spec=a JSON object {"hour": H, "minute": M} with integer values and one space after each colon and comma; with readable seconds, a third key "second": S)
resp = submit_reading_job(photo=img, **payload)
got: {"hour": 11, "minute": 42}
